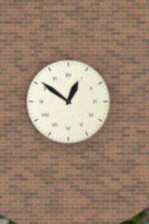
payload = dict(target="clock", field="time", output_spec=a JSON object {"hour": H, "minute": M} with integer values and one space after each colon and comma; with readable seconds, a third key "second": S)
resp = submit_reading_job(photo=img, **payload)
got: {"hour": 12, "minute": 51}
